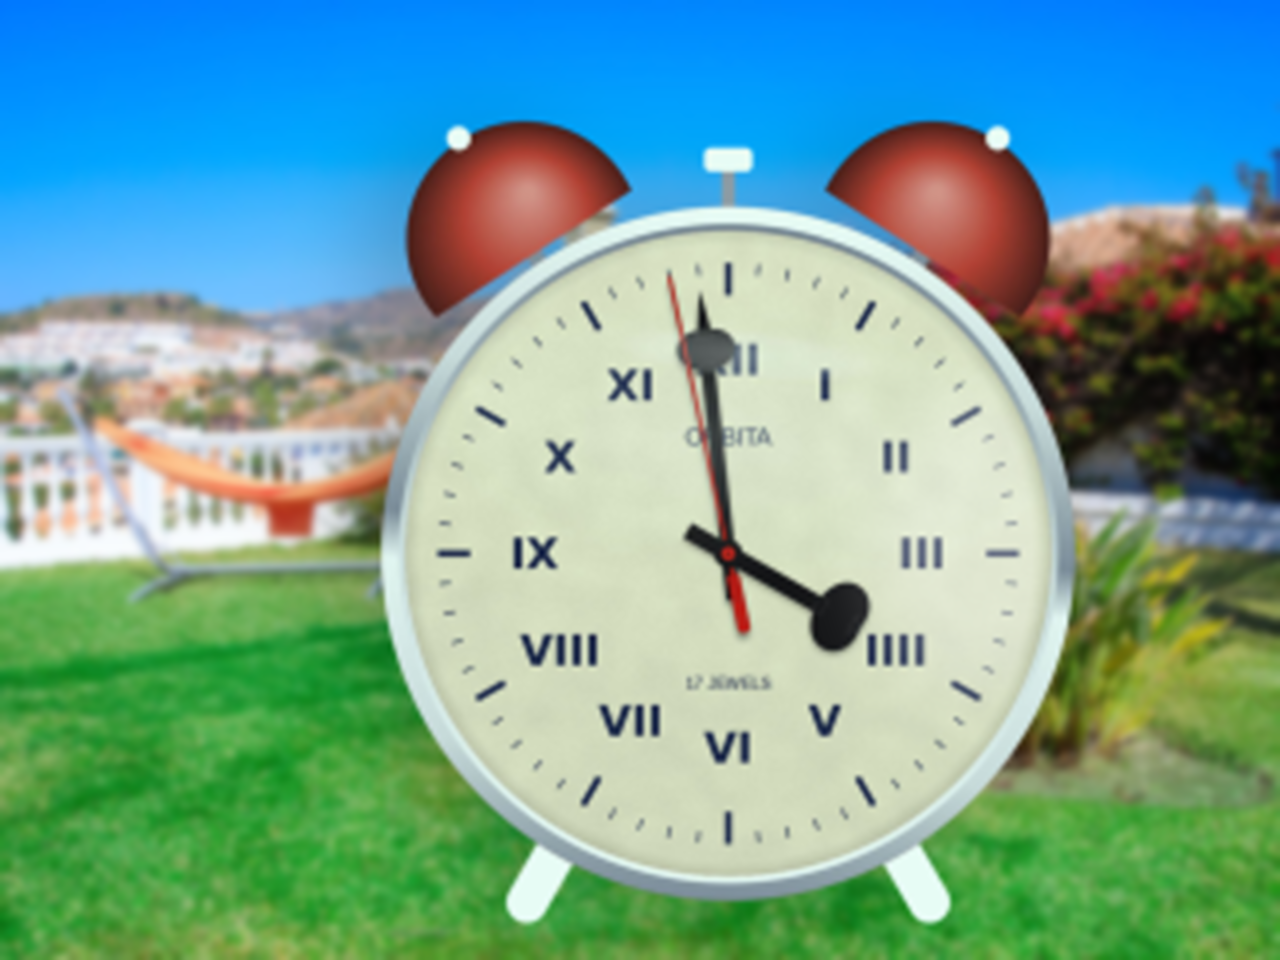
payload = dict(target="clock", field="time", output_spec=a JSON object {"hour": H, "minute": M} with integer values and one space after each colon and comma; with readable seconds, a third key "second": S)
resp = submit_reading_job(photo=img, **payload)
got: {"hour": 3, "minute": 58, "second": 58}
